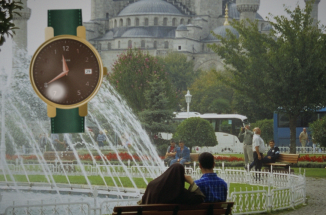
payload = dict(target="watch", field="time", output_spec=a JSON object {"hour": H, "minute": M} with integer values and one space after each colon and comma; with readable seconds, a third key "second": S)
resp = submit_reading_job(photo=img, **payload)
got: {"hour": 11, "minute": 40}
